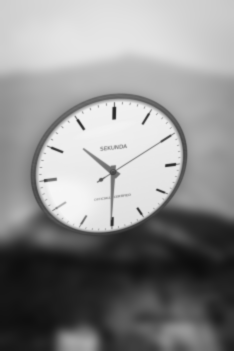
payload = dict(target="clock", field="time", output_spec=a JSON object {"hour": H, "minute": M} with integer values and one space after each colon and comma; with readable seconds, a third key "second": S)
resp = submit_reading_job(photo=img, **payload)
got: {"hour": 10, "minute": 30, "second": 10}
